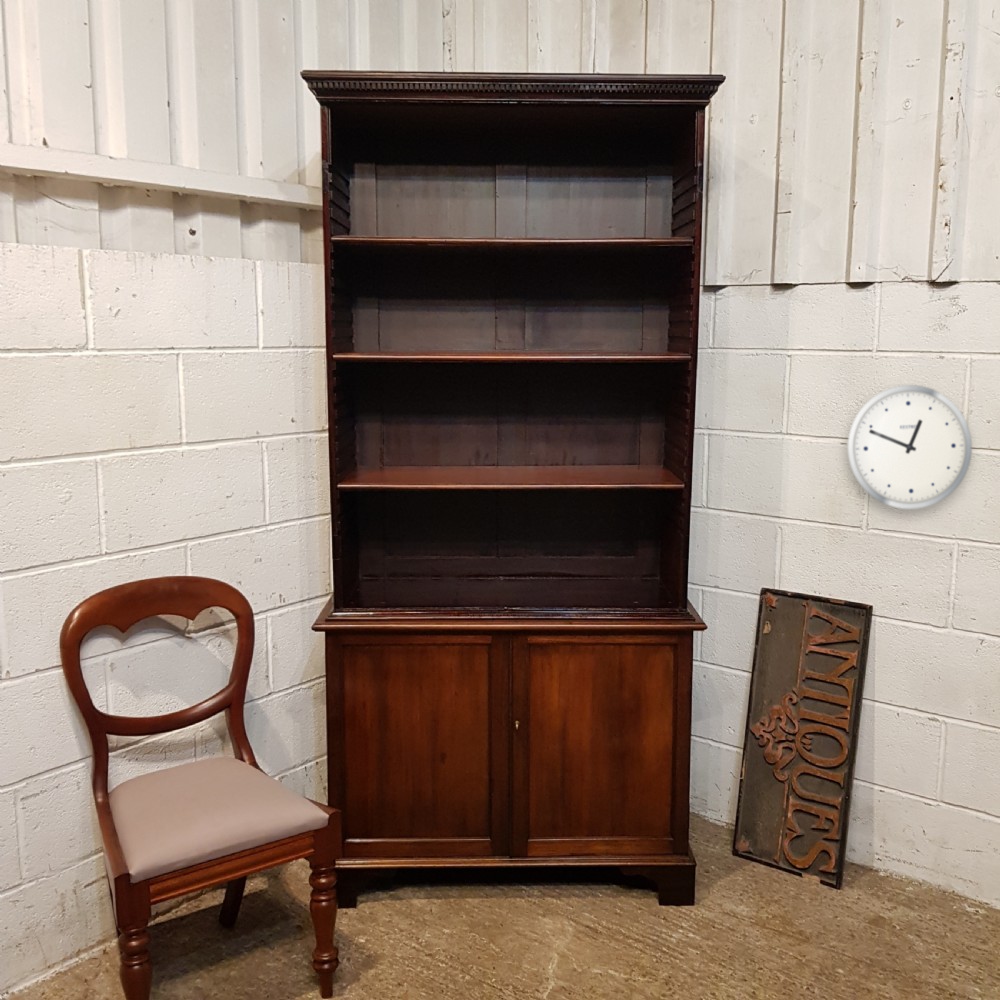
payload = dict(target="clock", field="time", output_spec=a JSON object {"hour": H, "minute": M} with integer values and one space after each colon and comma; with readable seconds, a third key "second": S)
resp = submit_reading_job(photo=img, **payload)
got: {"hour": 12, "minute": 49}
